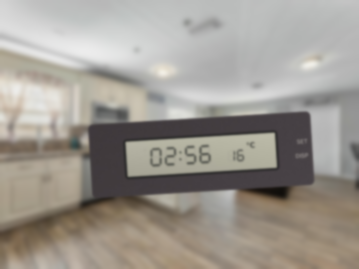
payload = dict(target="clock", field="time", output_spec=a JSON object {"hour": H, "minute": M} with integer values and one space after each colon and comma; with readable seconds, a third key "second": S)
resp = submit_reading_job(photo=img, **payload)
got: {"hour": 2, "minute": 56}
